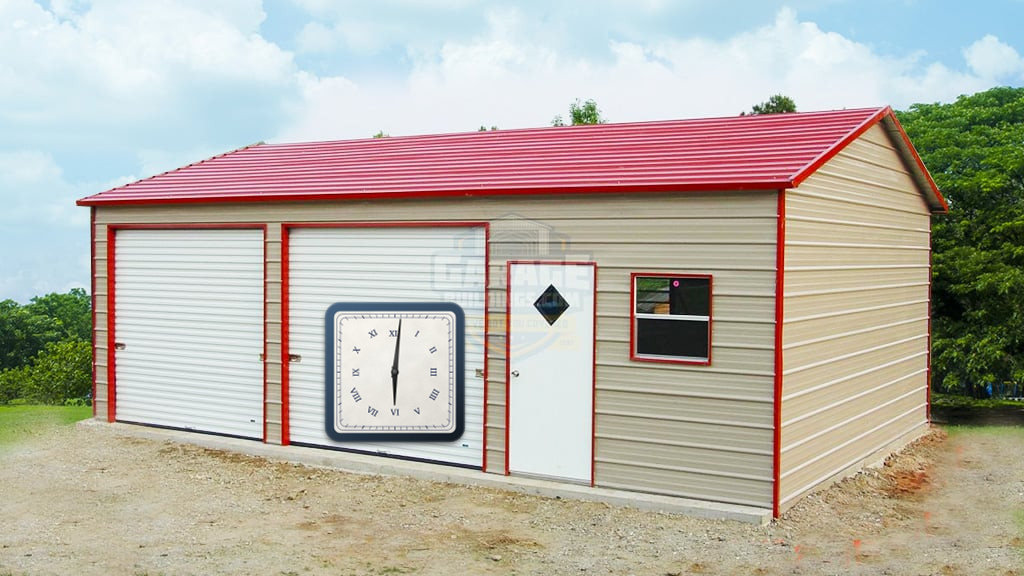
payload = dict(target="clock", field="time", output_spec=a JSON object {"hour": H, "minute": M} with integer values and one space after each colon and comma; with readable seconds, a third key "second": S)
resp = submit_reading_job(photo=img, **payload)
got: {"hour": 6, "minute": 1}
